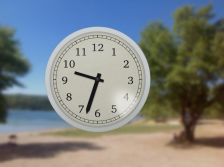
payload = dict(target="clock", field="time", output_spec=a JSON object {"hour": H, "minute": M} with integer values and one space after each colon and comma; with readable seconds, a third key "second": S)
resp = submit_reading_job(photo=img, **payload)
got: {"hour": 9, "minute": 33}
